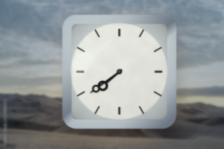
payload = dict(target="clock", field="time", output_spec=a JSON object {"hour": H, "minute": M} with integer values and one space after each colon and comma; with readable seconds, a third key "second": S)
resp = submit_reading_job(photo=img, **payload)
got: {"hour": 7, "minute": 39}
